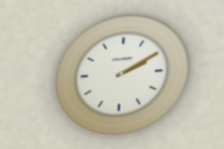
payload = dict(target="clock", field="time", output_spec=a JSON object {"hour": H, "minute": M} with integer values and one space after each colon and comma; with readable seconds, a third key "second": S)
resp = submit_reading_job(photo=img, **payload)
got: {"hour": 2, "minute": 10}
